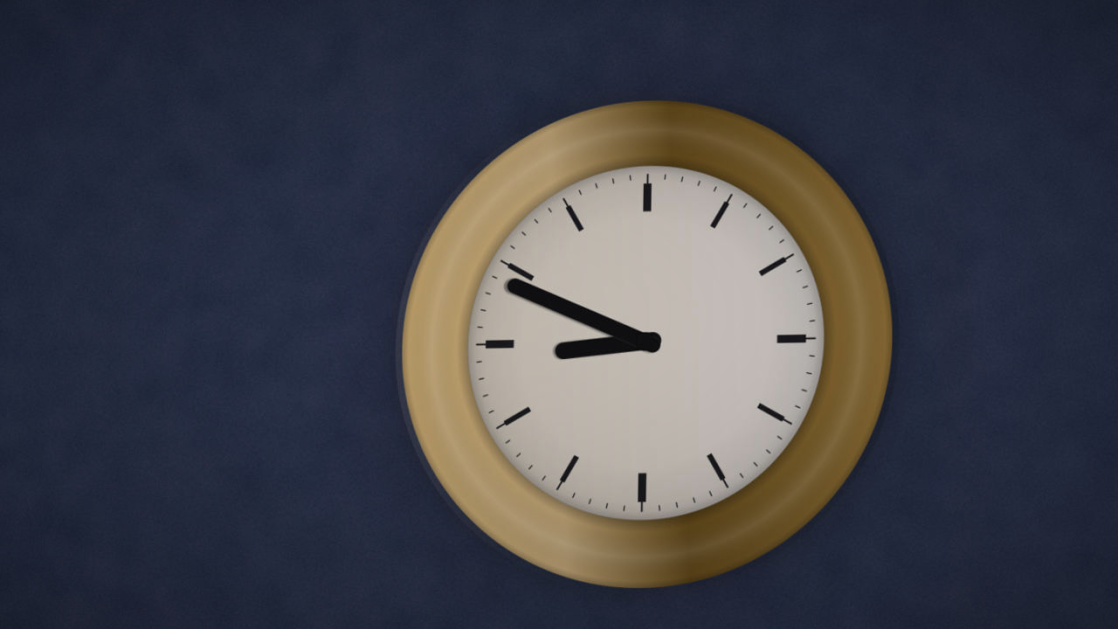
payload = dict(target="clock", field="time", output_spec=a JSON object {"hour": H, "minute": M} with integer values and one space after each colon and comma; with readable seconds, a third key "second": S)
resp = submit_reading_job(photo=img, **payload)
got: {"hour": 8, "minute": 49}
